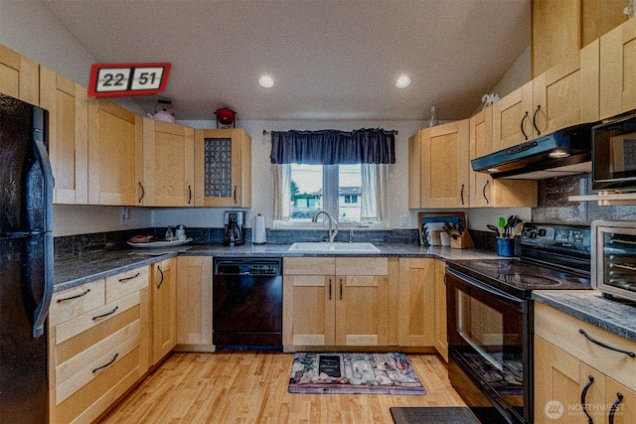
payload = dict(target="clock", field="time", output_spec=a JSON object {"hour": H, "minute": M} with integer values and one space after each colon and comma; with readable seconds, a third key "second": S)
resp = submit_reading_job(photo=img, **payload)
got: {"hour": 22, "minute": 51}
